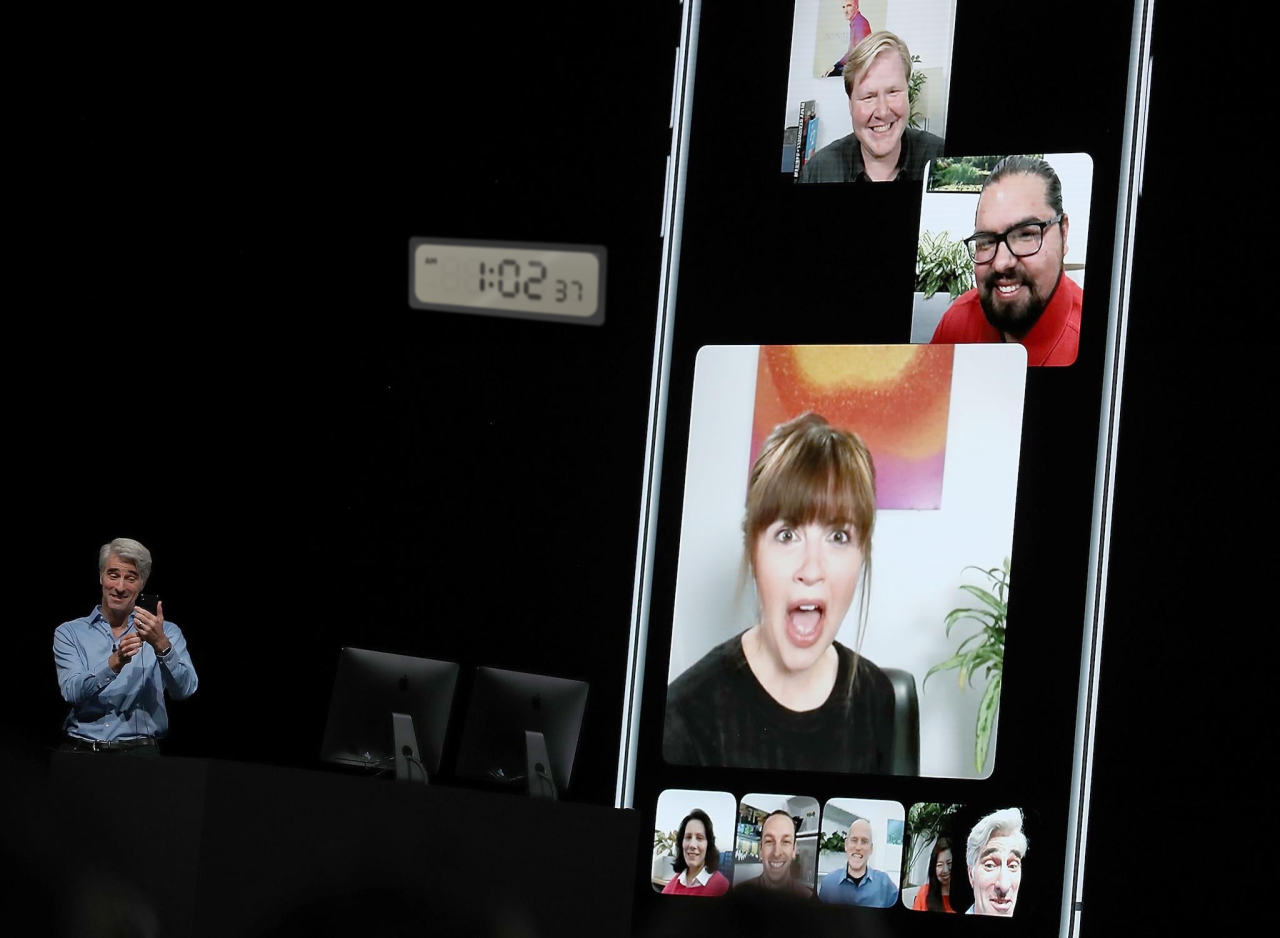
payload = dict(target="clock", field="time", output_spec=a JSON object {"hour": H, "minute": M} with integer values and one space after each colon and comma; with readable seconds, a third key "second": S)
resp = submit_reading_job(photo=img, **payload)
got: {"hour": 1, "minute": 2, "second": 37}
